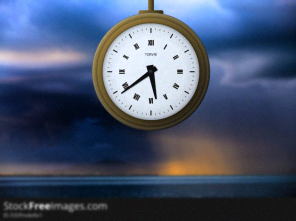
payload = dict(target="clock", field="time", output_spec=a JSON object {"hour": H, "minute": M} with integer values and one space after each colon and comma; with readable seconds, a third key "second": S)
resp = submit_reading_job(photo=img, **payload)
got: {"hour": 5, "minute": 39}
